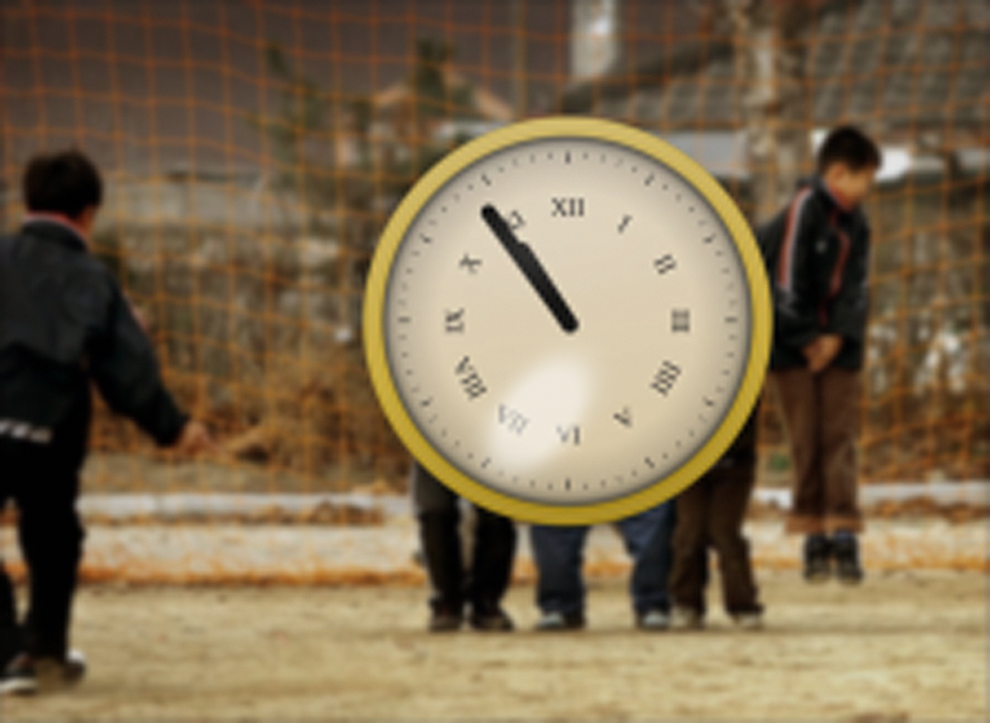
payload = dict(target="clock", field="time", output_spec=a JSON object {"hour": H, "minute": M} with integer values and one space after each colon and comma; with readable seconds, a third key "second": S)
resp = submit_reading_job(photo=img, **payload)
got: {"hour": 10, "minute": 54}
